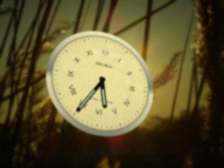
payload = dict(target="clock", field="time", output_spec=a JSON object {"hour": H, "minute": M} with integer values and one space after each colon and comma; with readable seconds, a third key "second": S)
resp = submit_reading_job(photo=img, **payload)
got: {"hour": 5, "minute": 35}
